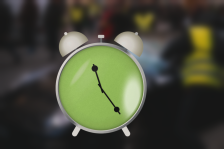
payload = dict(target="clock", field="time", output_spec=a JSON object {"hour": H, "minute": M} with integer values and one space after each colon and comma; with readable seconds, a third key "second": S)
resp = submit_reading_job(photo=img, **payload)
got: {"hour": 11, "minute": 24}
